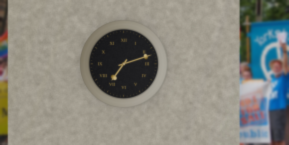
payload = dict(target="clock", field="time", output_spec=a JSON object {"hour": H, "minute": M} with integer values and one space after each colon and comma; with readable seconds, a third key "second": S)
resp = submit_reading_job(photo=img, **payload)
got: {"hour": 7, "minute": 12}
